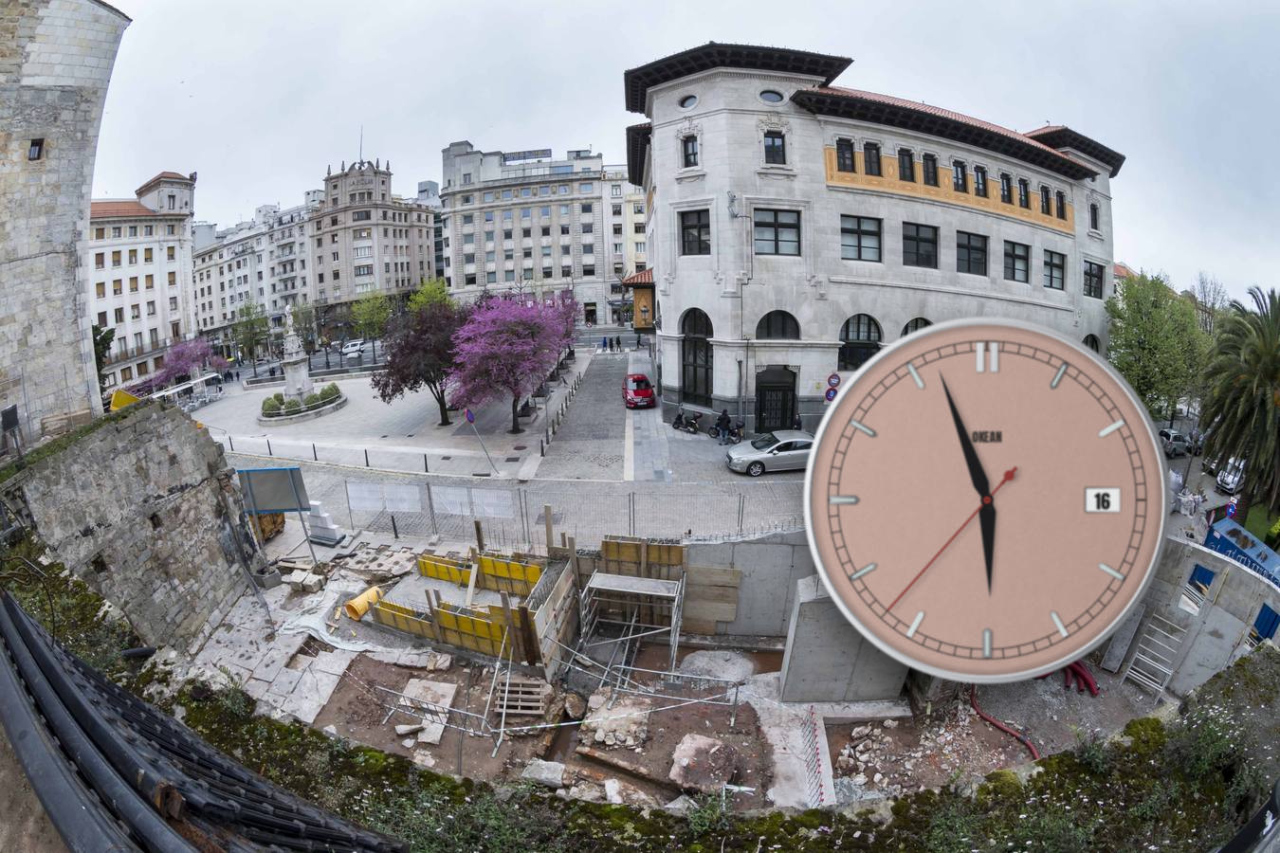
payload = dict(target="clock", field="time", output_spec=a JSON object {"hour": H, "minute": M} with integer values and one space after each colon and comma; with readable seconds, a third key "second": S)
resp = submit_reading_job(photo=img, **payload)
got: {"hour": 5, "minute": 56, "second": 37}
